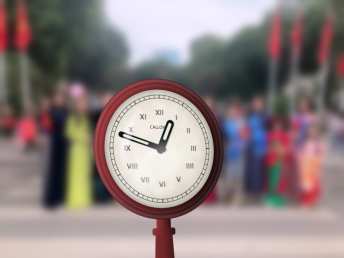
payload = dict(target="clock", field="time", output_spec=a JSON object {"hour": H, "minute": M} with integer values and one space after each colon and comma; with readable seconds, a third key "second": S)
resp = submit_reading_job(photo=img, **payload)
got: {"hour": 12, "minute": 48}
